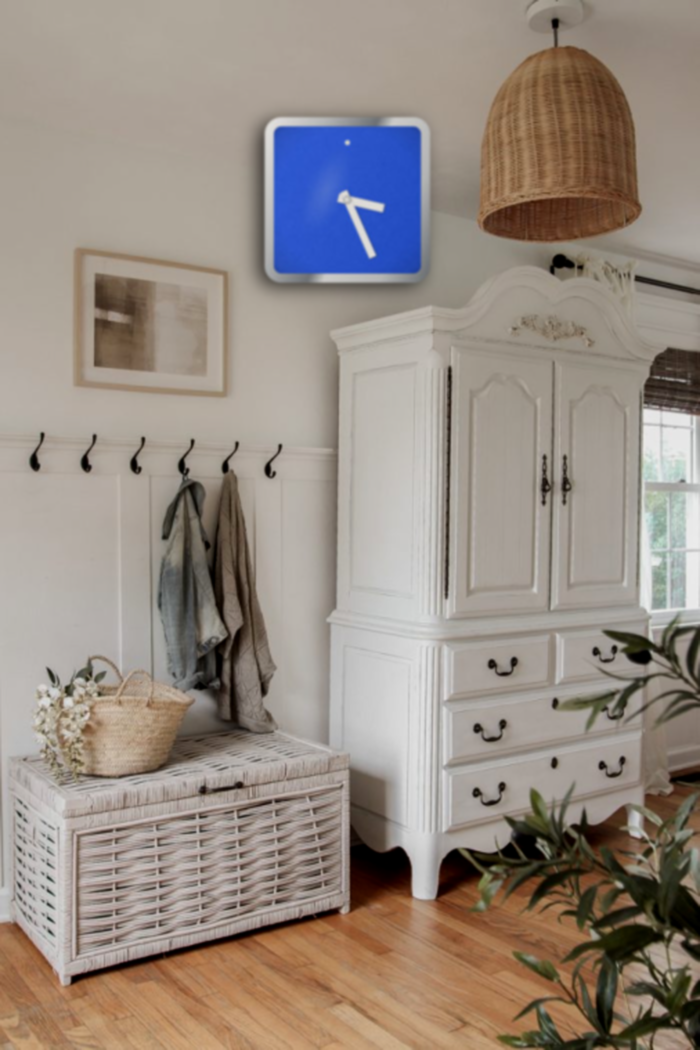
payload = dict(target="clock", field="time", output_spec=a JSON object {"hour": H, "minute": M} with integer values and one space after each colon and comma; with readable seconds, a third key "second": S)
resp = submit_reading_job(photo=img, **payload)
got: {"hour": 3, "minute": 26}
